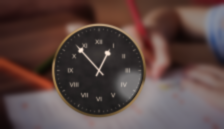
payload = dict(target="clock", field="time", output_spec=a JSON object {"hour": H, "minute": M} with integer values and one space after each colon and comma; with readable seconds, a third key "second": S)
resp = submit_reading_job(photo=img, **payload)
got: {"hour": 12, "minute": 53}
